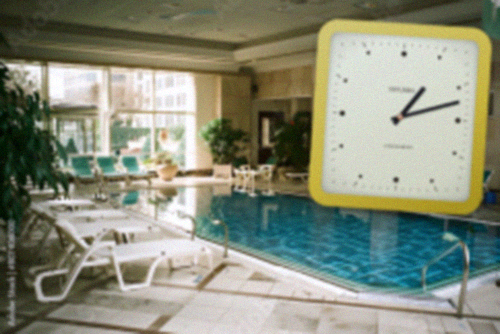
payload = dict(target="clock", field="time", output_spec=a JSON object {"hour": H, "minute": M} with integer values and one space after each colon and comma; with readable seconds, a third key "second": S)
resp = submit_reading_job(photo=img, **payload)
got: {"hour": 1, "minute": 12}
